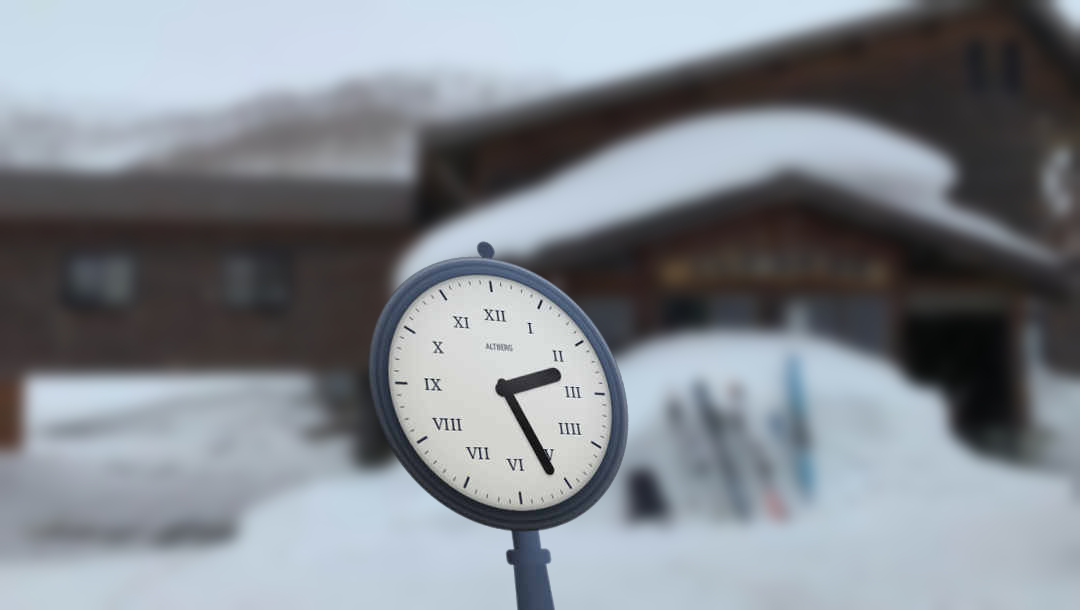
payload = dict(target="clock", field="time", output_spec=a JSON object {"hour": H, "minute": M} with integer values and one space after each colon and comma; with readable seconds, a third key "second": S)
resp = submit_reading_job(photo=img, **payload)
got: {"hour": 2, "minute": 26}
